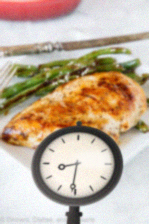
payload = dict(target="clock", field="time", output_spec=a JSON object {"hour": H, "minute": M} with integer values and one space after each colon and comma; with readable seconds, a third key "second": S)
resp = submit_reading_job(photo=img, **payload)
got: {"hour": 8, "minute": 31}
